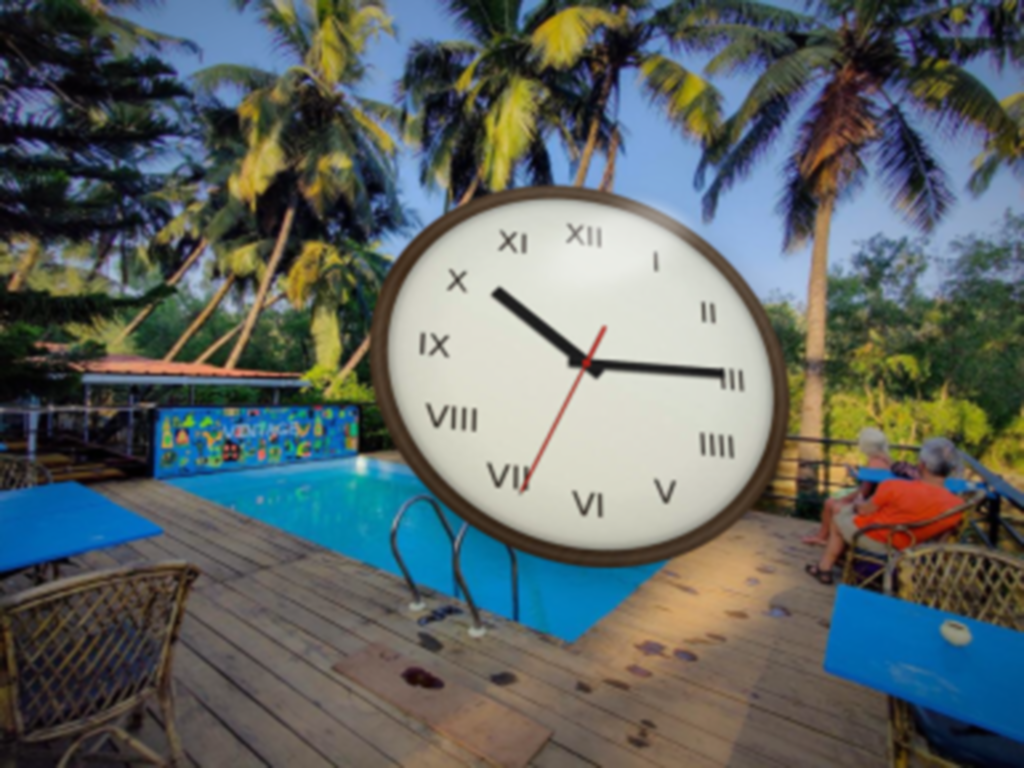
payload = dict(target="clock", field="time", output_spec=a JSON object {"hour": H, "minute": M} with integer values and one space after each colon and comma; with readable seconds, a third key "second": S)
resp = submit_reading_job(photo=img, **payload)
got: {"hour": 10, "minute": 14, "second": 34}
